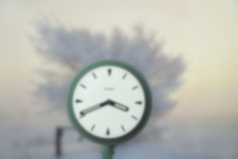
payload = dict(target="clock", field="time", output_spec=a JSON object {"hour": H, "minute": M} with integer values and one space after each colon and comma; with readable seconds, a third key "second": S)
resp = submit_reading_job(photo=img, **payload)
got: {"hour": 3, "minute": 41}
